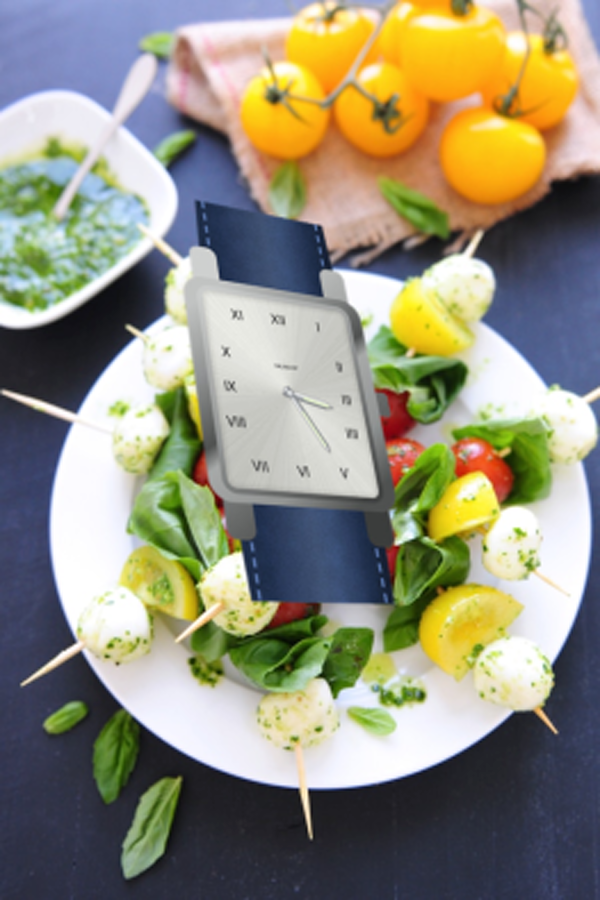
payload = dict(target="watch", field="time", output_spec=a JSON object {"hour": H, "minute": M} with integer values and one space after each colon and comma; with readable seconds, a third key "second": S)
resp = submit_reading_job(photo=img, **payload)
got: {"hour": 3, "minute": 25}
